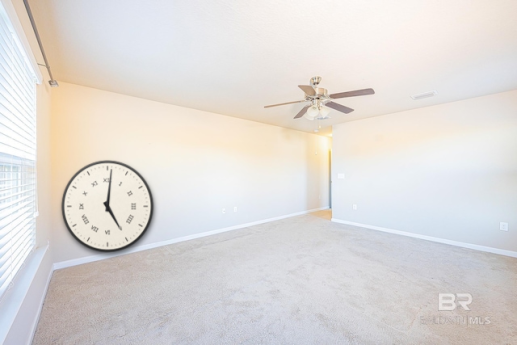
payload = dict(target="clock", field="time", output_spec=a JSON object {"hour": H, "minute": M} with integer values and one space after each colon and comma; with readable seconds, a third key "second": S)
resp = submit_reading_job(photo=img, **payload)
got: {"hour": 5, "minute": 1}
